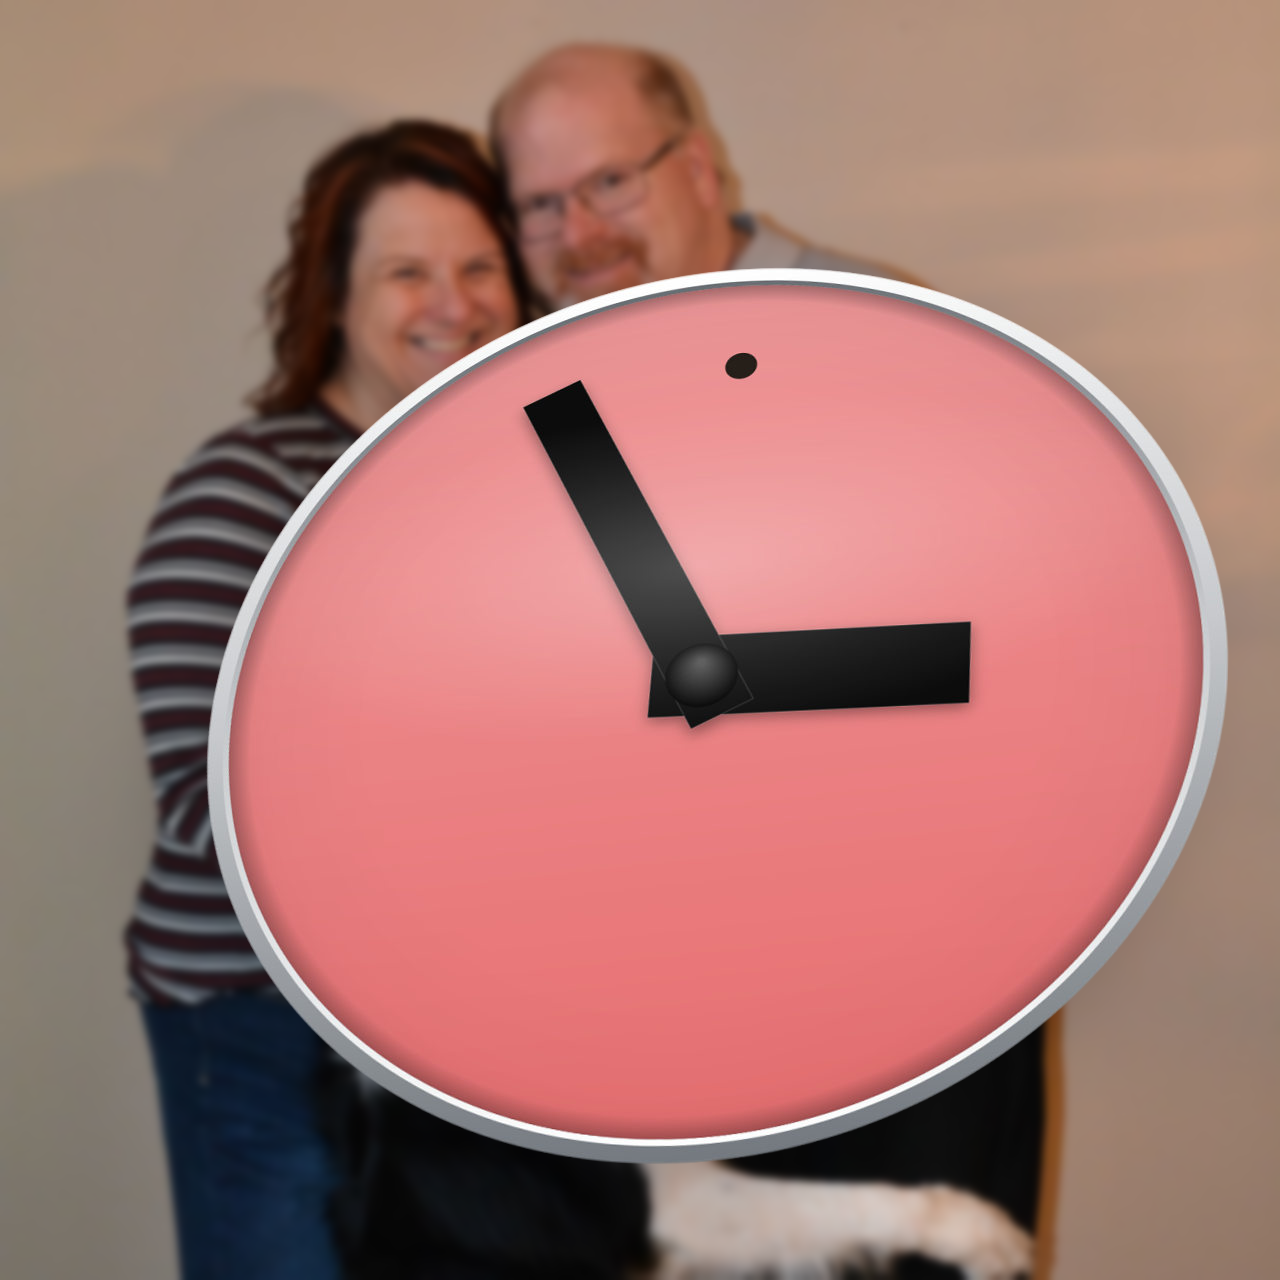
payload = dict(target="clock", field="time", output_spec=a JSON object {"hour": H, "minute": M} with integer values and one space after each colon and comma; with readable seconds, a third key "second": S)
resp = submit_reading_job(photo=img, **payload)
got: {"hour": 2, "minute": 55}
